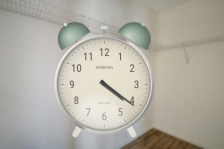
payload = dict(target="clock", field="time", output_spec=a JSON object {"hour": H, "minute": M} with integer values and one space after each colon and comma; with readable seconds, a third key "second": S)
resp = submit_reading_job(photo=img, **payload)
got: {"hour": 4, "minute": 21}
